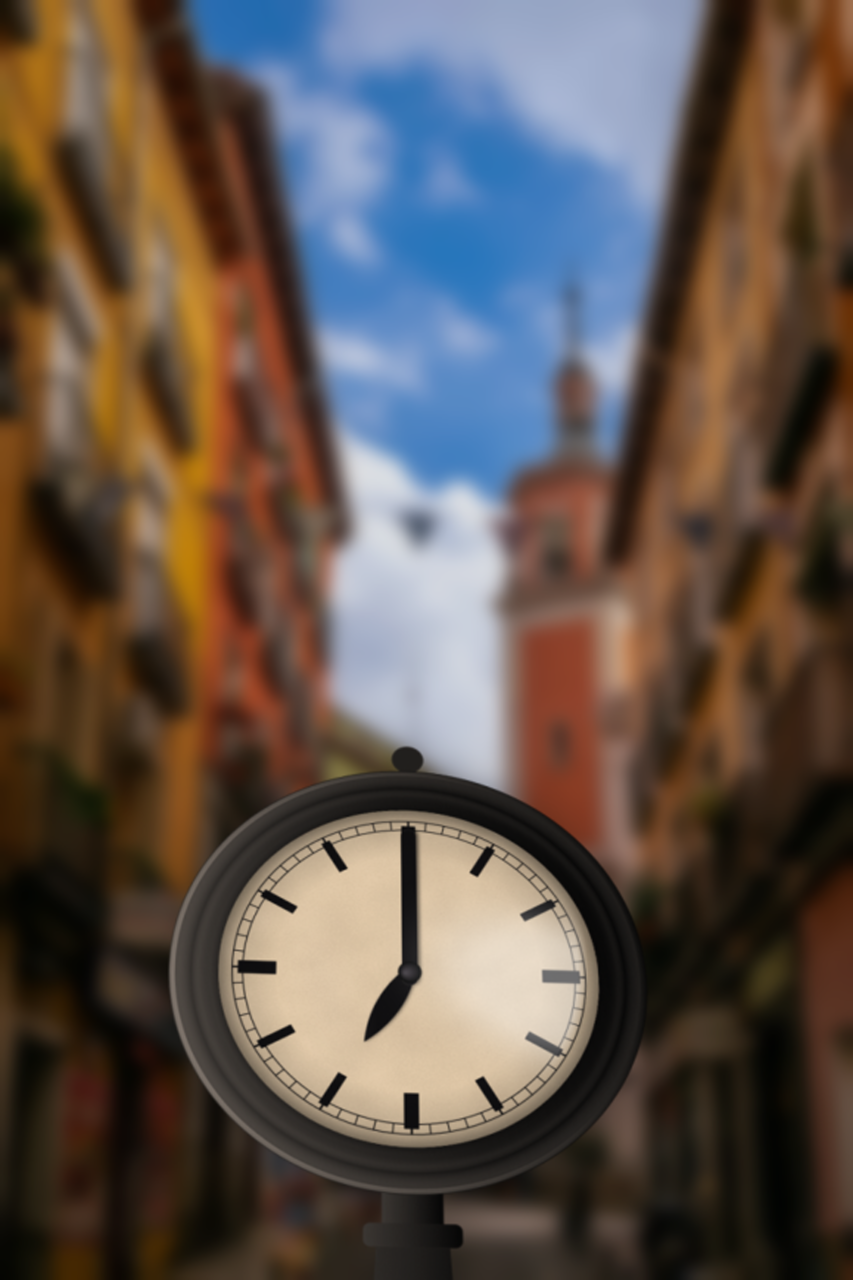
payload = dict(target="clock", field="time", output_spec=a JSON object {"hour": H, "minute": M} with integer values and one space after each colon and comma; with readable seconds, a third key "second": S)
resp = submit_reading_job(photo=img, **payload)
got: {"hour": 7, "minute": 0}
